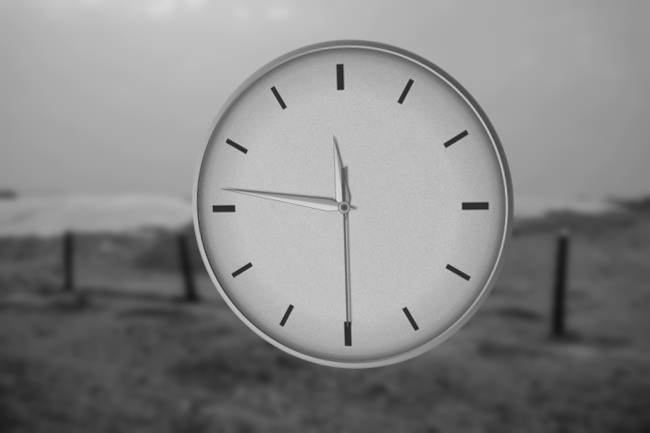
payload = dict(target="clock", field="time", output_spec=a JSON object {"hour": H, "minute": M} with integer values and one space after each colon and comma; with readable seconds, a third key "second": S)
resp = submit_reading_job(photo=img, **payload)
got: {"hour": 11, "minute": 46, "second": 30}
